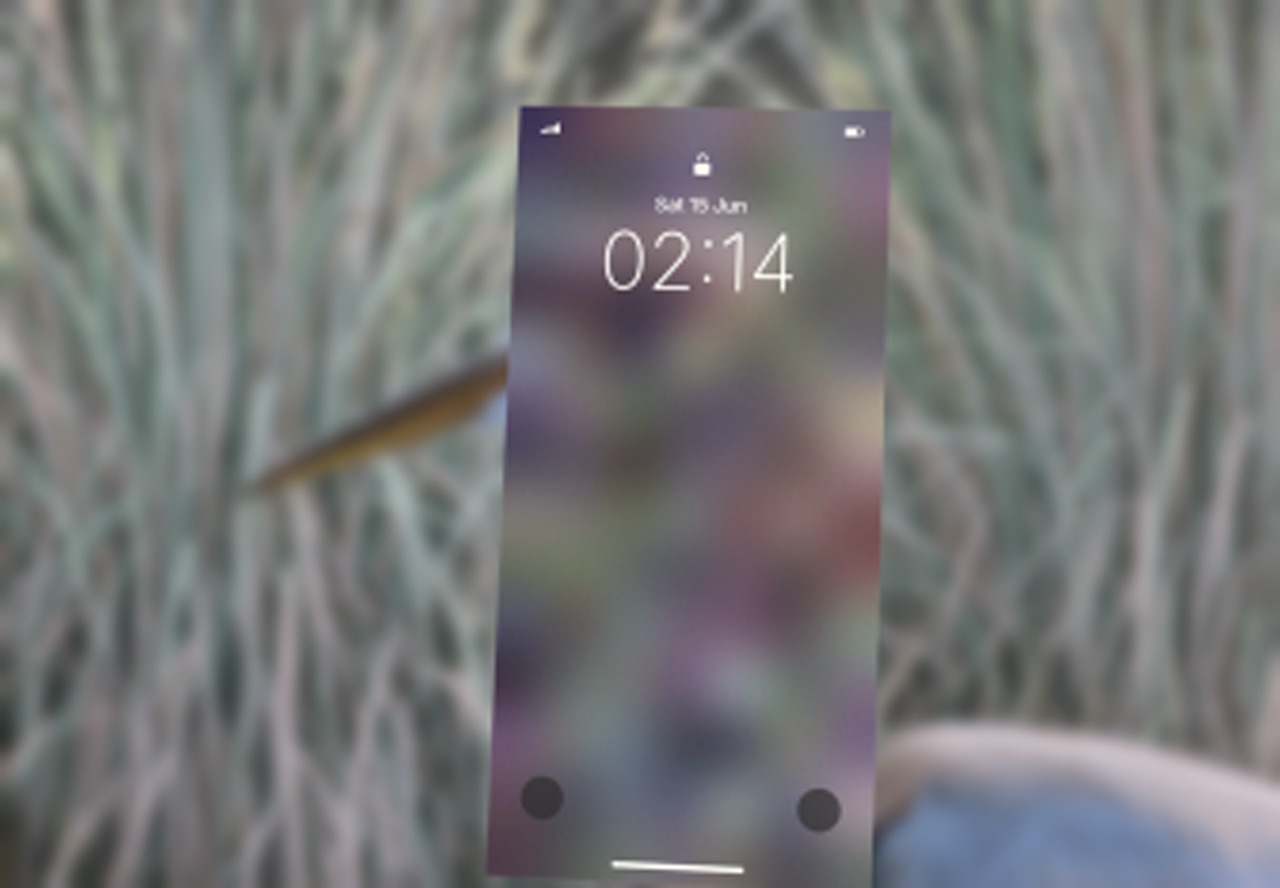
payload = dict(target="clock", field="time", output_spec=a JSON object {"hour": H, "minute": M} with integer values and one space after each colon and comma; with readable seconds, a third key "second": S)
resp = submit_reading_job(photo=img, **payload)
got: {"hour": 2, "minute": 14}
